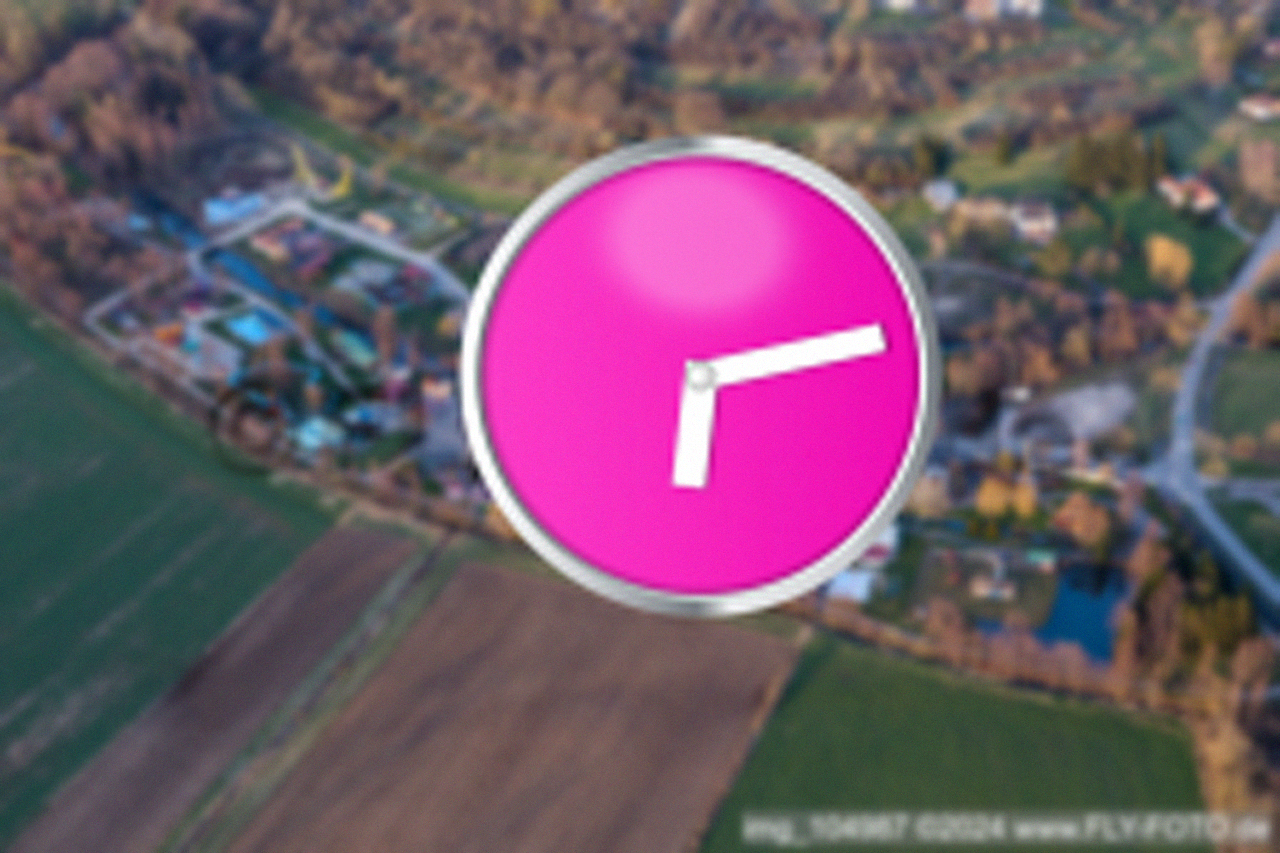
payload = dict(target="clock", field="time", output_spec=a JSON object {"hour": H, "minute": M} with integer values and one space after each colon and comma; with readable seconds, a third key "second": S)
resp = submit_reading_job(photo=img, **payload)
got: {"hour": 6, "minute": 13}
